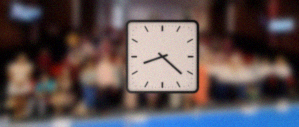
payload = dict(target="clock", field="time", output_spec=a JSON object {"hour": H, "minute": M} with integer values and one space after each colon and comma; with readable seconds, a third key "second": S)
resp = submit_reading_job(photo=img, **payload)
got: {"hour": 8, "minute": 22}
